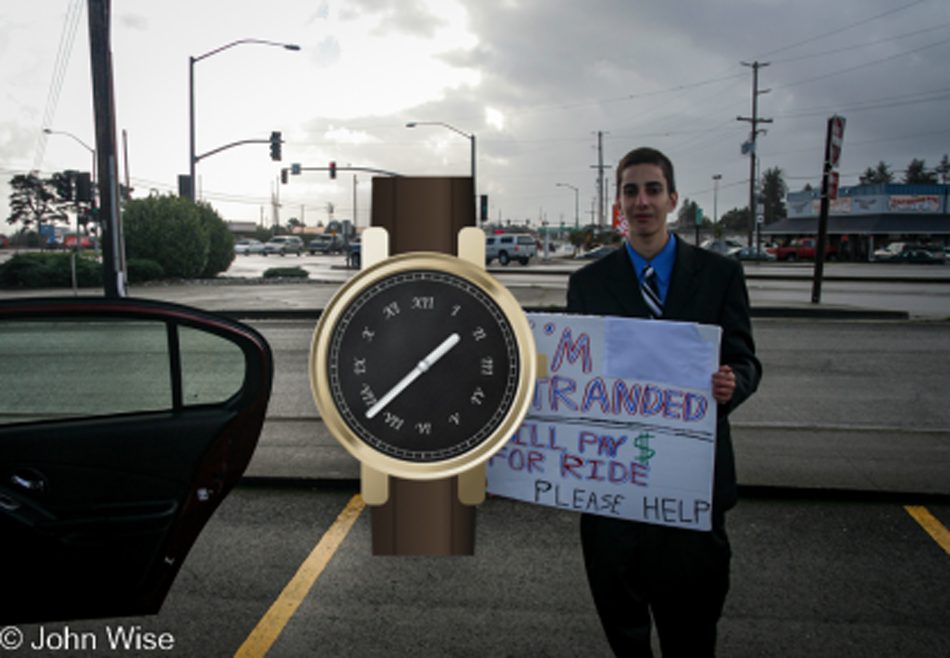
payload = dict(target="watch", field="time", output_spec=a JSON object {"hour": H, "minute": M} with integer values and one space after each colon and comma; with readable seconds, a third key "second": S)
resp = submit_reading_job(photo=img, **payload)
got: {"hour": 1, "minute": 38}
